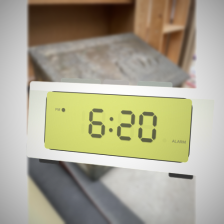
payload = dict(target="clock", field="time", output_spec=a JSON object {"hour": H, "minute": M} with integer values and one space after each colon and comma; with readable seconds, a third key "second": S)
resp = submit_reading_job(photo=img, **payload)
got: {"hour": 6, "minute": 20}
